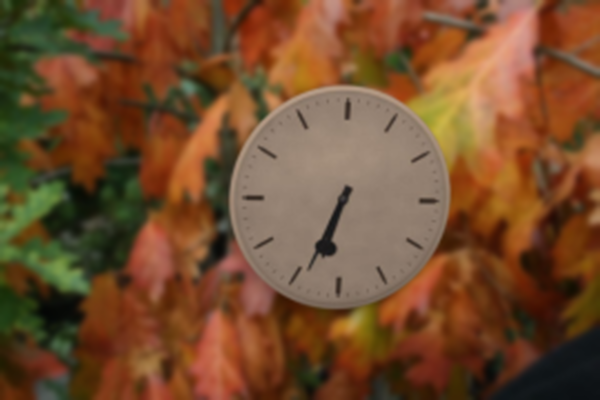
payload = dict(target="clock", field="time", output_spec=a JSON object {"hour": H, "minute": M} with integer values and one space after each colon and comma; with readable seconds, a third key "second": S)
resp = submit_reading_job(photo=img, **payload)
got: {"hour": 6, "minute": 34}
